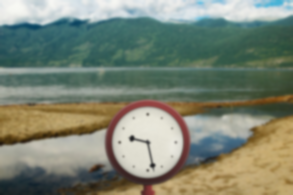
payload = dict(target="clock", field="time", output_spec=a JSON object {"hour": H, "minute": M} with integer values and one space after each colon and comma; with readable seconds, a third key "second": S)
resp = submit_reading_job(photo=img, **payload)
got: {"hour": 9, "minute": 28}
